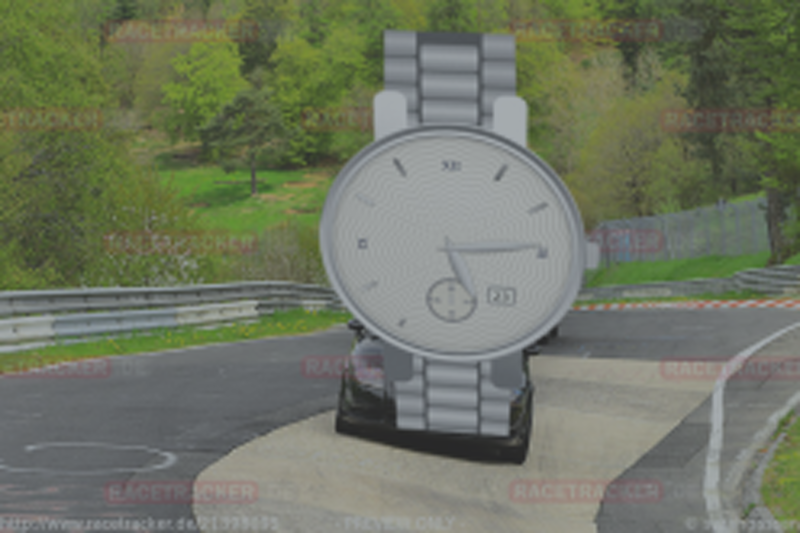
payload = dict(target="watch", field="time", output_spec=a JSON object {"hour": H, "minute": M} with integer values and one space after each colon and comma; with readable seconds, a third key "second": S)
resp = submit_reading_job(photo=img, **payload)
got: {"hour": 5, "minute": 14}
